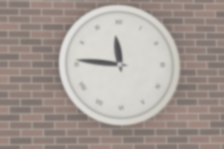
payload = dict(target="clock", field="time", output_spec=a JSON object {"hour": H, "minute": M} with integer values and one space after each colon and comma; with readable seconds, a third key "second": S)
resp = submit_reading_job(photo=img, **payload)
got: {"hour": 11, "minute": 46}
